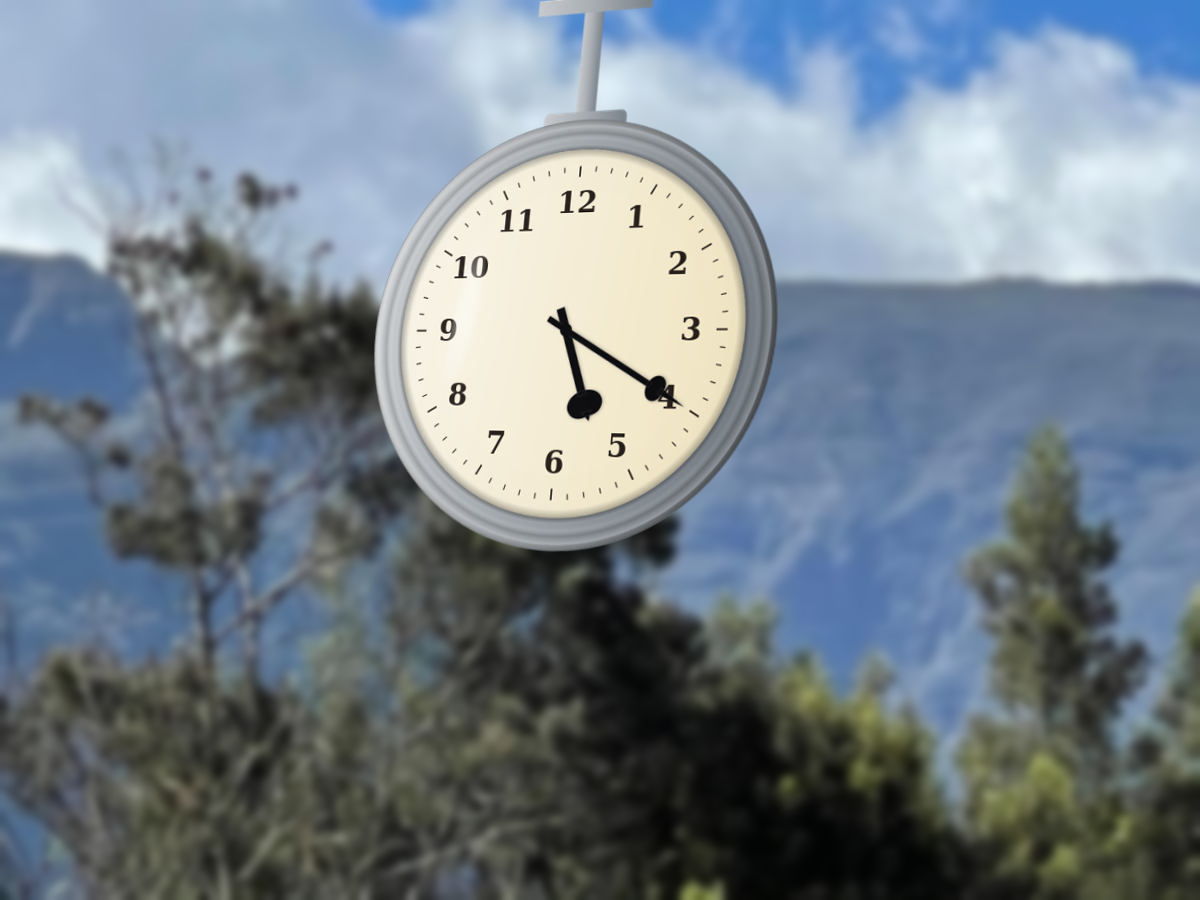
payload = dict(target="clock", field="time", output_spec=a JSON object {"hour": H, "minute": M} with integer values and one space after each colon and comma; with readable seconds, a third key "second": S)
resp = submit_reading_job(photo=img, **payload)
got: {"hour": 5, "minute": 20}
